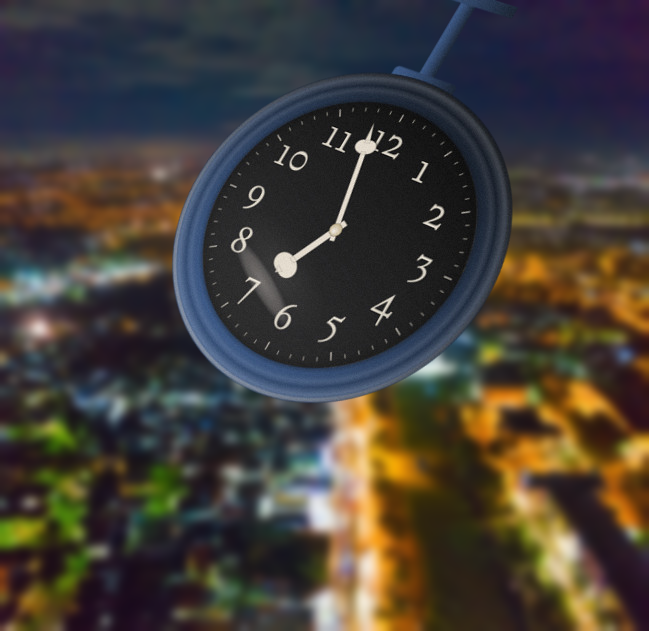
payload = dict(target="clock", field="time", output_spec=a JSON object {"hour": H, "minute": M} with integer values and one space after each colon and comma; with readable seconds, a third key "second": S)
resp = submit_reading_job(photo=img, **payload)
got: {"hour": 6, "minute": 58}
